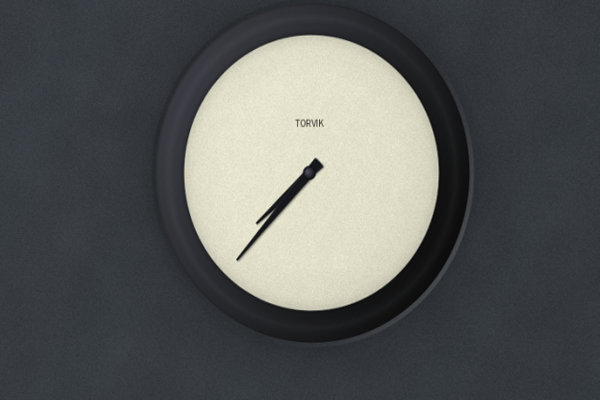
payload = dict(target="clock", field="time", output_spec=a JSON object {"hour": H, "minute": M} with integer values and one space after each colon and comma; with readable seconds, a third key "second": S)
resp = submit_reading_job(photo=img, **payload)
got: {"hour": 7, "minute": 37}
